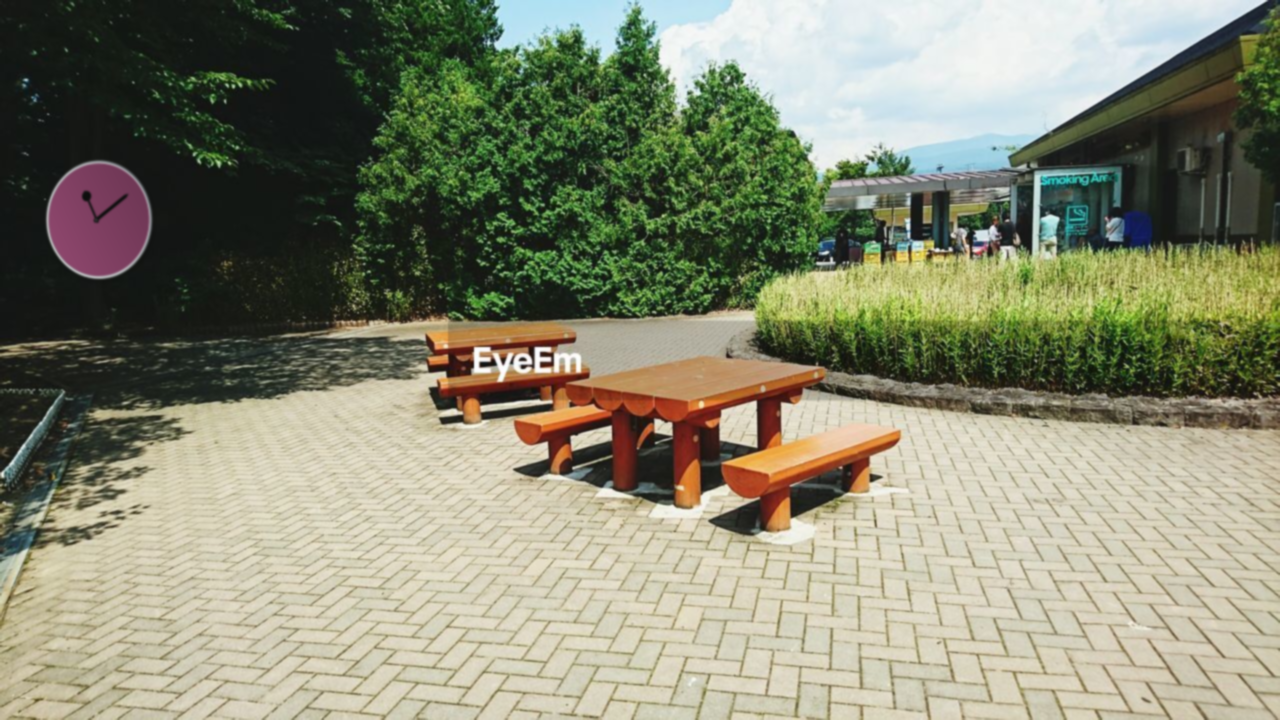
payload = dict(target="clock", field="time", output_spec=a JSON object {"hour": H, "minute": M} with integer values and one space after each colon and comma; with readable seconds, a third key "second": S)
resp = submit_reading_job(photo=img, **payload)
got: {"hour": 11, "minute": 9}
